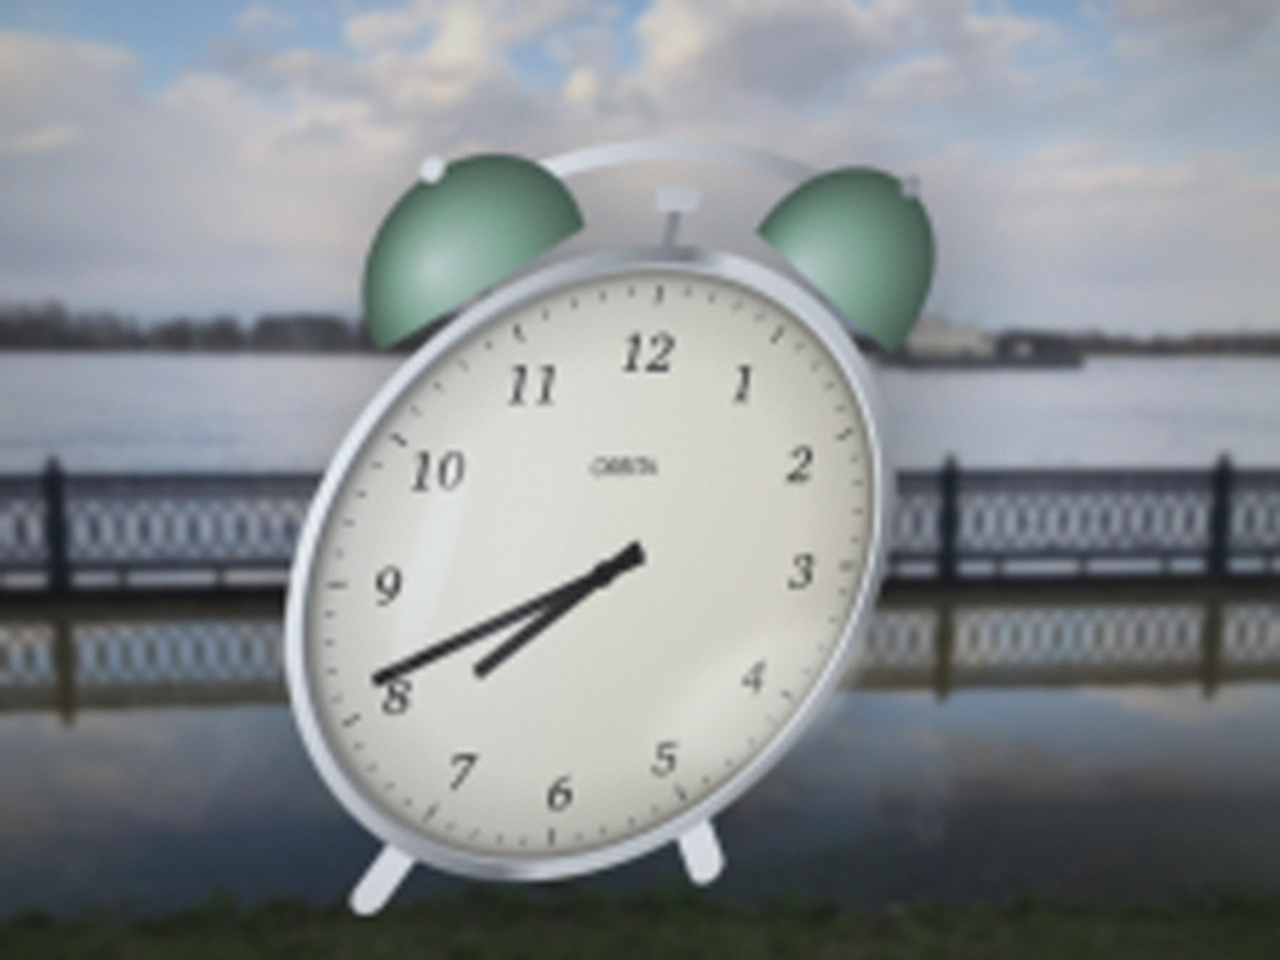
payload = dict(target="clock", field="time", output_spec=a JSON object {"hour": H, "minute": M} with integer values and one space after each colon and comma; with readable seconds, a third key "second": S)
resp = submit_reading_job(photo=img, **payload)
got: {"hour": 7, "minute": 41}
